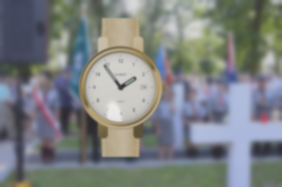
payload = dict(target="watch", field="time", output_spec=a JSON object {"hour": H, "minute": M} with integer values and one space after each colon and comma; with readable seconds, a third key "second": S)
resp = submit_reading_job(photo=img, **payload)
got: {"hour": 1, "minute": 54}
